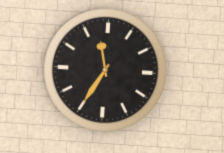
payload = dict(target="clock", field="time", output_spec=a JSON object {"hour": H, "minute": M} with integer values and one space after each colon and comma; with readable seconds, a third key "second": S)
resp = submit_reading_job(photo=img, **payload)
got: {"hour": 11, "minute": 35}
